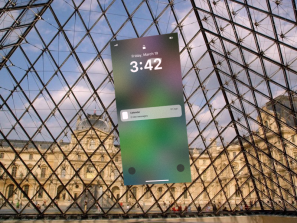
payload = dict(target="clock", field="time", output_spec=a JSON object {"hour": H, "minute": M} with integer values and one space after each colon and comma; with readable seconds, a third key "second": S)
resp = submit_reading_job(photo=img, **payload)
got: {"hour": 3, "minute": 42}
